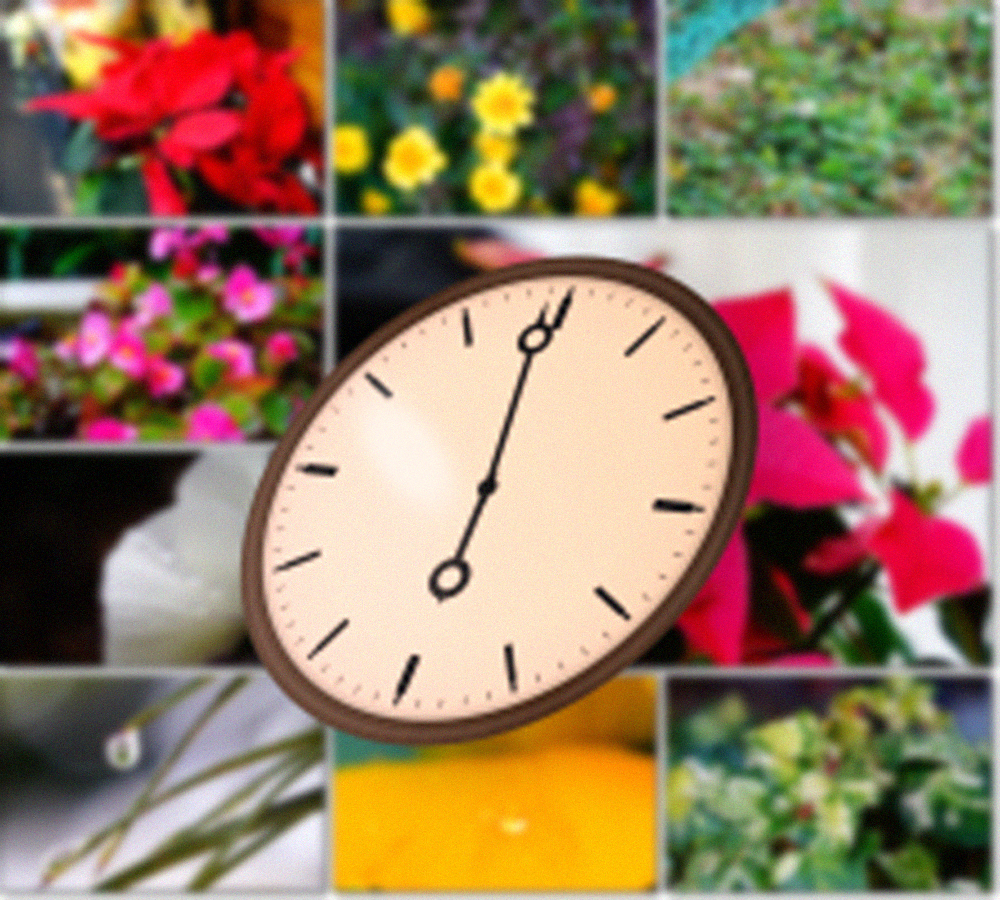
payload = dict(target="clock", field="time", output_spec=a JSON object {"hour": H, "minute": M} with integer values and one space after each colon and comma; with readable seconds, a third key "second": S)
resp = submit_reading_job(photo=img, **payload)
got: {"hour": 5, "minute": 59}
